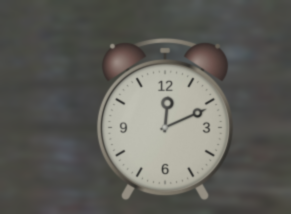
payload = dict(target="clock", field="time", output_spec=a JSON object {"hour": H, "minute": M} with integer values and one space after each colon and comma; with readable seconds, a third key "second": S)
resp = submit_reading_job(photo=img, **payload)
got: {"hour": 12, "minute": 11}
